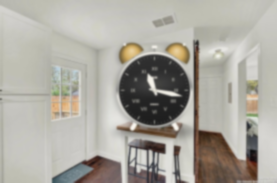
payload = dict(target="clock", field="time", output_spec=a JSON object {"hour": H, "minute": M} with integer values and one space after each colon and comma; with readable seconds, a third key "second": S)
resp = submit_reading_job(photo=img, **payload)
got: {"hour": 11, "minute": 17}
